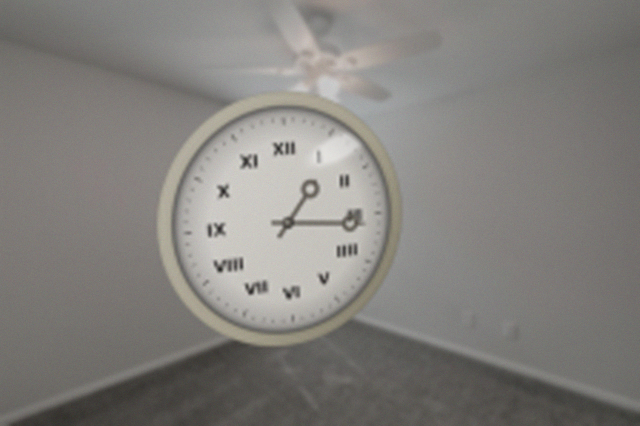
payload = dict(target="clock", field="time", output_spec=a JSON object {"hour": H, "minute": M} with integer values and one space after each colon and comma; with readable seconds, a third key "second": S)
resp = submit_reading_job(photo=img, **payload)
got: {"hour": 1, "minute": 16}
